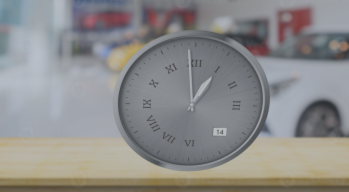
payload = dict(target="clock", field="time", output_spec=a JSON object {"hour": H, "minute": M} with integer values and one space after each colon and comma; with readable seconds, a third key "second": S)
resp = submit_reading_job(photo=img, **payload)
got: {"hour": 12, "minute": 59}
